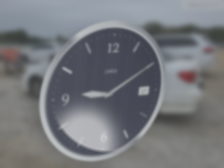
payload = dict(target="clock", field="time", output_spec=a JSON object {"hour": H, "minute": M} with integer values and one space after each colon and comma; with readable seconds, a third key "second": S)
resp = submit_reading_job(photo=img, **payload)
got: {"hour": 9, "minute": 10}
